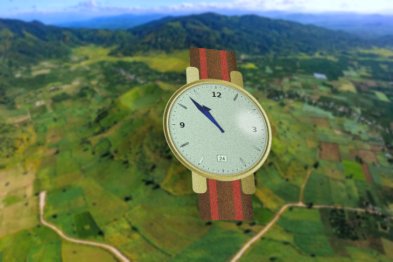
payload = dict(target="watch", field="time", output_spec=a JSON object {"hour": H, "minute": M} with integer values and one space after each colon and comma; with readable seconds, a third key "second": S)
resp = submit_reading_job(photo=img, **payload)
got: {"hour": 10, "minute": 53}
